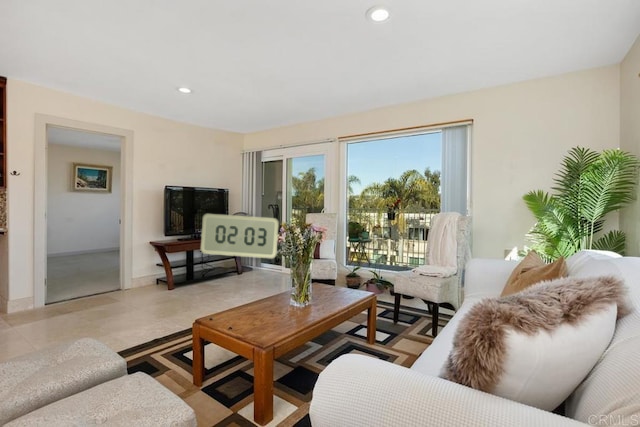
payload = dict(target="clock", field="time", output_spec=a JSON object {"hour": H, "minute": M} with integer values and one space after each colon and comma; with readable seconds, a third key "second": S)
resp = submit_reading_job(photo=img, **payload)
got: {"hour": 2, "minute": 3}
